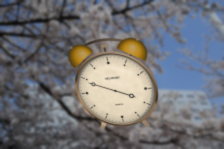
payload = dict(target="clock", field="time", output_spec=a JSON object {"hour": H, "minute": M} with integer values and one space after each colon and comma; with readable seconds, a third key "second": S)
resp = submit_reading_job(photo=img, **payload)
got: {"hour": 3, "minute": 49}
